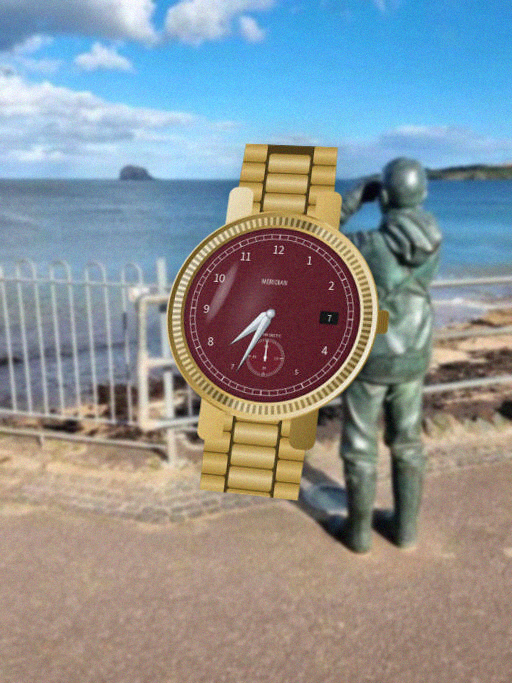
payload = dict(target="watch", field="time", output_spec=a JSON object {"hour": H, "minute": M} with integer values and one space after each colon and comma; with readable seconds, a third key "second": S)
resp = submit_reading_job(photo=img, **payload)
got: {"hour": 7, "minute": 34}
